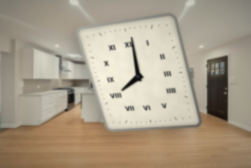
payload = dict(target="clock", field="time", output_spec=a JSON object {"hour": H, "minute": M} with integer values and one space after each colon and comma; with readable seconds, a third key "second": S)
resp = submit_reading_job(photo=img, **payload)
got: {"hour": 8, "minute": 1}
